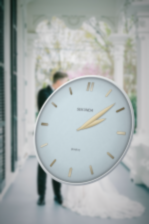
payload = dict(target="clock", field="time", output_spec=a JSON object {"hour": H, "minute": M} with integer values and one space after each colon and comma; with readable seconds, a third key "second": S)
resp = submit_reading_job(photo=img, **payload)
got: {"hour": 2, "minute": 8}
